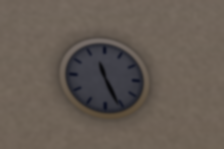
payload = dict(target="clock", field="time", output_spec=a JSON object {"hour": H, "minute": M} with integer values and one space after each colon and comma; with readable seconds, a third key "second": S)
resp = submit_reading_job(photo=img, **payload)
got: {"hour": 11, "minute": 26}
